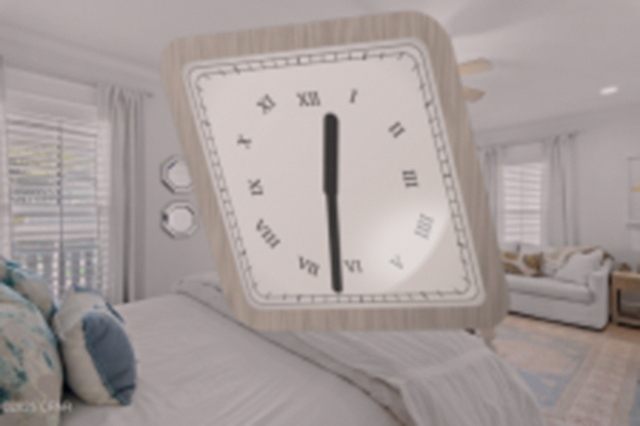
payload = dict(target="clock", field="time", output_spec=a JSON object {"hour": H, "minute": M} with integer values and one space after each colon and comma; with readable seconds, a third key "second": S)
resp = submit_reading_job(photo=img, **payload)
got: {"hour": 12, "minute": 32}
